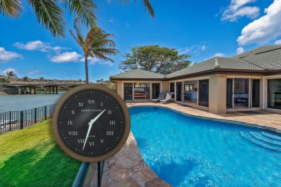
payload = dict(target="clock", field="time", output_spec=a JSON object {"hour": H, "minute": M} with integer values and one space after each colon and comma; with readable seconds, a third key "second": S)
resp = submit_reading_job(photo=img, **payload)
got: {"hour": 1, "minute": 33}
